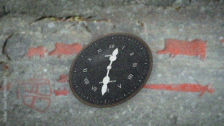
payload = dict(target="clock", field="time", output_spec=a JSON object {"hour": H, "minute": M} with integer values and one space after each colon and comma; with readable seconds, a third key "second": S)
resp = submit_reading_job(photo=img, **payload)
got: {"hour": 12, "minute": 31}
